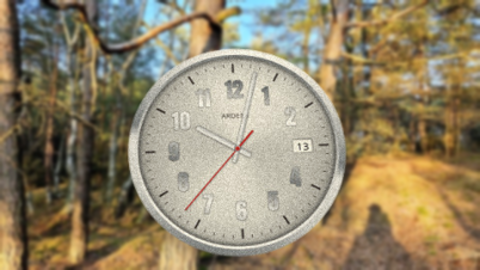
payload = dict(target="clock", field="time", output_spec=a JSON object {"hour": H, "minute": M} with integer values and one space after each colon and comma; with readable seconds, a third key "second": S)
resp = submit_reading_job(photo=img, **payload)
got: {"hour": 10, "minute": 2, "second": 37}
